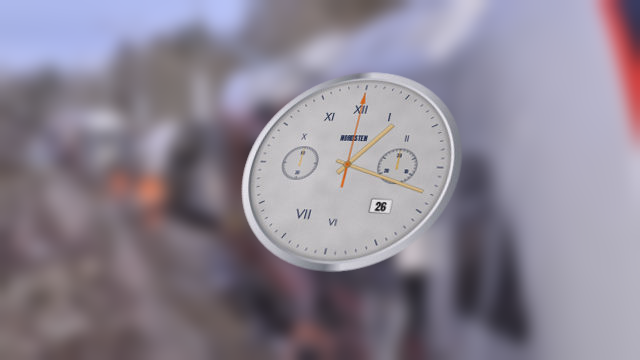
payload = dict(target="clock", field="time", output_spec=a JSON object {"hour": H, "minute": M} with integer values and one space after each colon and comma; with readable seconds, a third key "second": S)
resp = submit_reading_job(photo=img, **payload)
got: {"hour": 1, "minute": 18}
